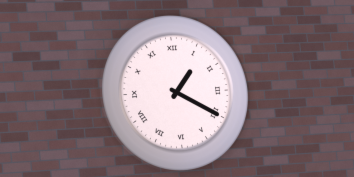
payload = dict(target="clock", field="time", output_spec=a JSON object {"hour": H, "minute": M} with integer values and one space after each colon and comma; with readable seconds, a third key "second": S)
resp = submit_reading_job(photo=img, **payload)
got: {"hour": 1, "minute": 20}
